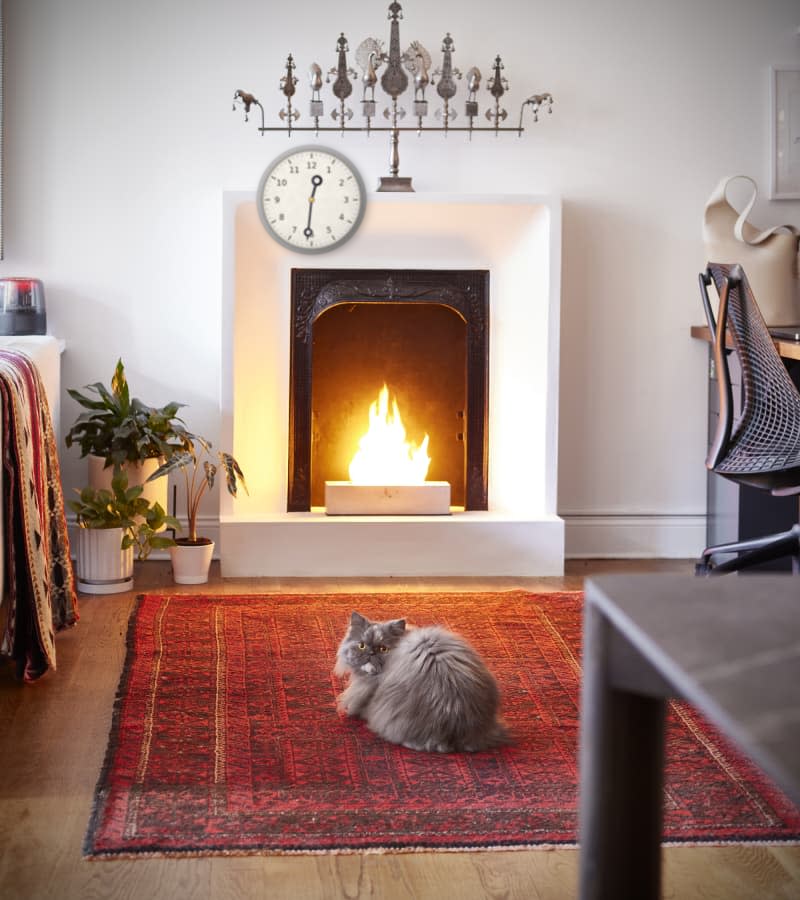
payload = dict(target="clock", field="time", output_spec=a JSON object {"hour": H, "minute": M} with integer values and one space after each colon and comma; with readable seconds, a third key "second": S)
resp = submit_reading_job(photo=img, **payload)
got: {"hour": 12, "minute": 31}
